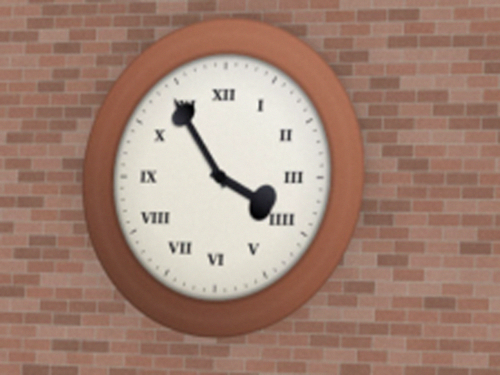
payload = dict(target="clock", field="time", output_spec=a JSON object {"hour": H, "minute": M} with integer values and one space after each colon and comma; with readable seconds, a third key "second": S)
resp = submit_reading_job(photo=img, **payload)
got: {"hour": 3, "minute": 54}
